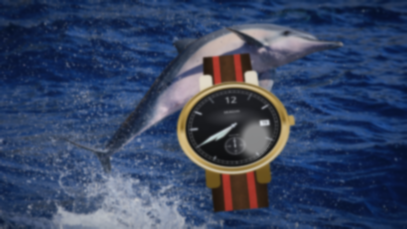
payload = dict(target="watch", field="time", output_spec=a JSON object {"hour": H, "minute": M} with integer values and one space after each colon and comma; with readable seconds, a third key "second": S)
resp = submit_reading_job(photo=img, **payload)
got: {"hour": 7, "minute": 40}
